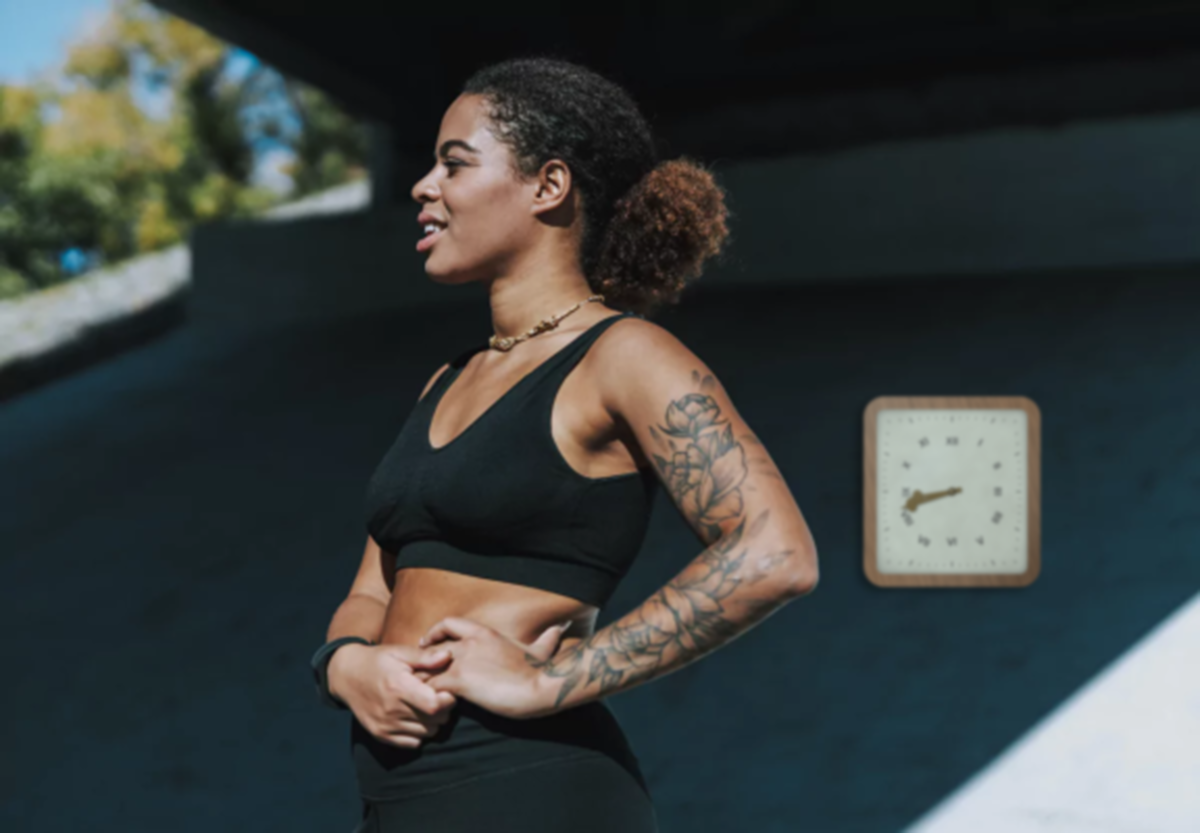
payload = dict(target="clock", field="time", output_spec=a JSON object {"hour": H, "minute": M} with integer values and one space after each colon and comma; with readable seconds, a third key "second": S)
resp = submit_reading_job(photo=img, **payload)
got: {"hour": 8, "minute": 42}
